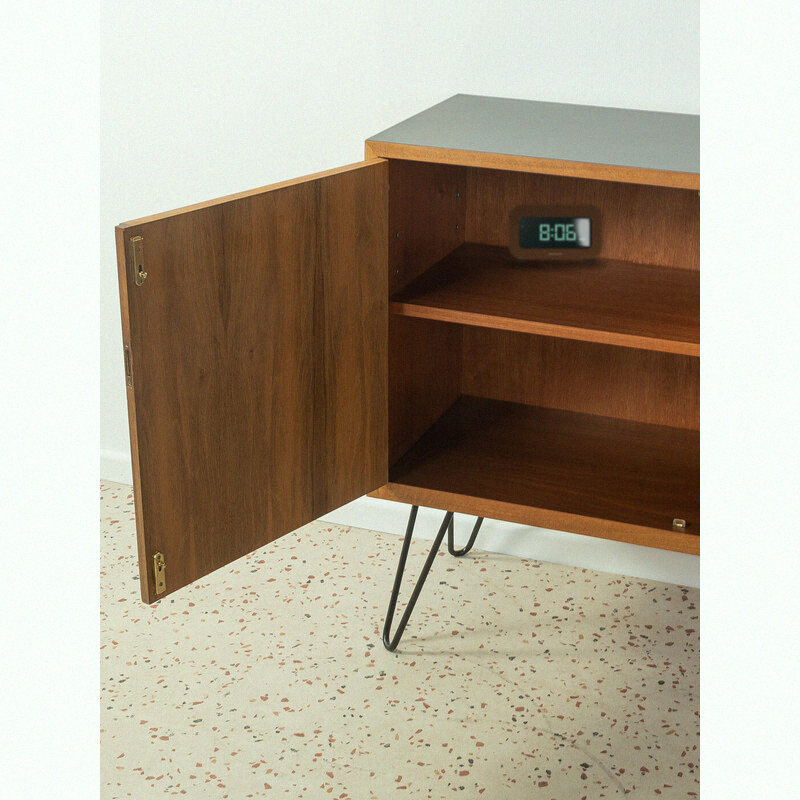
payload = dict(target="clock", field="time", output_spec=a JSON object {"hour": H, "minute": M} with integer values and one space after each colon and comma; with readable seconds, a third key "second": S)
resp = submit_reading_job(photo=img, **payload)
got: {"hour": 8, "minute": 6}
